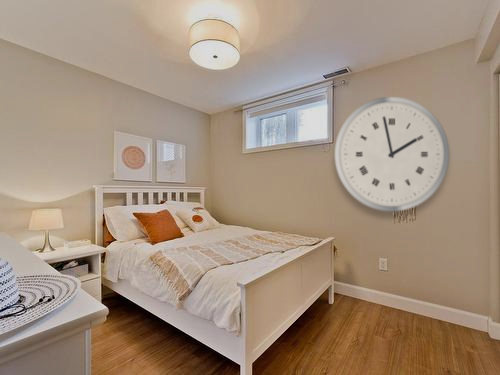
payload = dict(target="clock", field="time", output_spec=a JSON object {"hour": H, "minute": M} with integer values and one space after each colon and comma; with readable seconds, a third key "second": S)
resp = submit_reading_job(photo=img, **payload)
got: {"hour": 1, "minute": 58}
